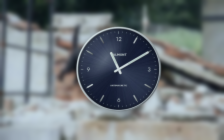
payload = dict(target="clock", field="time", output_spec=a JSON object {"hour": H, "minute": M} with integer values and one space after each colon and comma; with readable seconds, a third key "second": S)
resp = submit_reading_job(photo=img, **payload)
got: {"hour": 11, "minute": 10}
